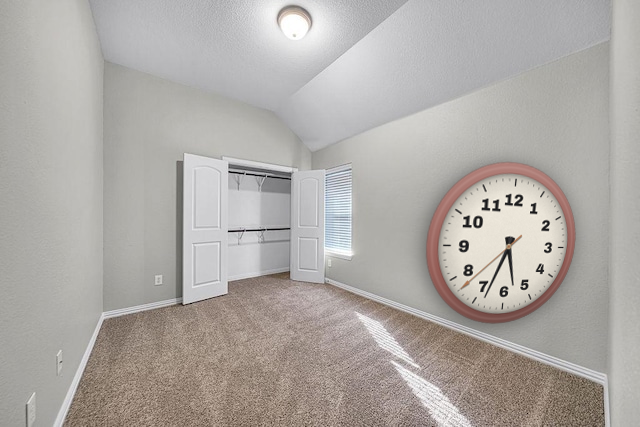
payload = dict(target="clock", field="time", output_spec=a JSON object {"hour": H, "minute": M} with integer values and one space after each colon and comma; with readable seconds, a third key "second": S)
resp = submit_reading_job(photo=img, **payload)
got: {"hour": 5, "minute": 33, "second": 38}
